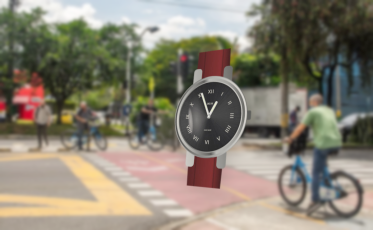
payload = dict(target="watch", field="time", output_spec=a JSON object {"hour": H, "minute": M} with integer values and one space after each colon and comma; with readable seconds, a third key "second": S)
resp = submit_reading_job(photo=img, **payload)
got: {"hour": 12, "minute": 56}
